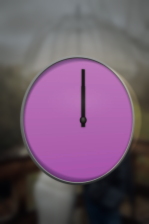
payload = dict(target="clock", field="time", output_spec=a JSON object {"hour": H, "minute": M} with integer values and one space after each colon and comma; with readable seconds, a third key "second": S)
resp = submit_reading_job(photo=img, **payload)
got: {"hour": 12, "minute": 0}
